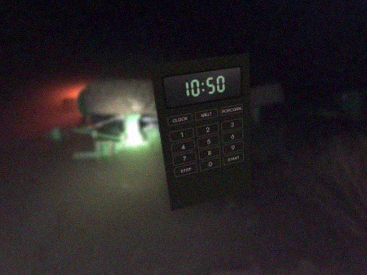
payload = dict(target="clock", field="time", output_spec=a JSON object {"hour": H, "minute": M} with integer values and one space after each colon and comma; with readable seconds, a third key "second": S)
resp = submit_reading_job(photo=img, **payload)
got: {"hour": 10, "minute": 50}
